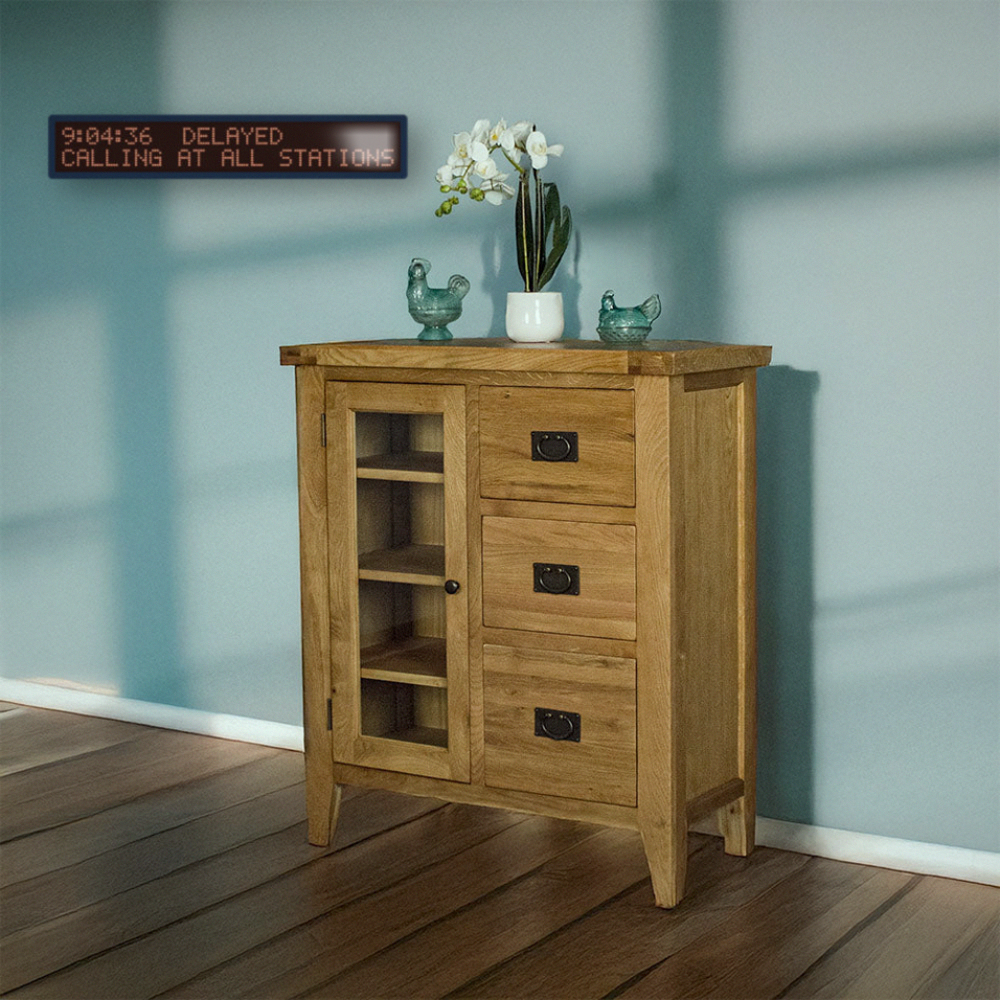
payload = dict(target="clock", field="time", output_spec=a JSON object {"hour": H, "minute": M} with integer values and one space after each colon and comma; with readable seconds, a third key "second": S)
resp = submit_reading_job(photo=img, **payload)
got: {"hour": 9, "minute": 4, "second": 36}
